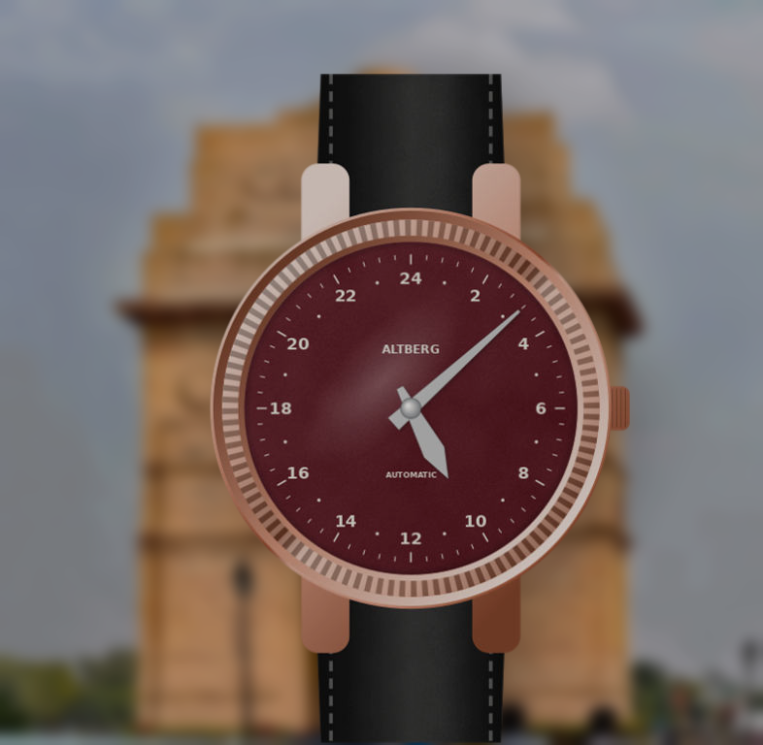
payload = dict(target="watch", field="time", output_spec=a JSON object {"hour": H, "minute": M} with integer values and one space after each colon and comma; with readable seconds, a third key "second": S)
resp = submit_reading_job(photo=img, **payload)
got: {"hour": 10, "minute": 8}
